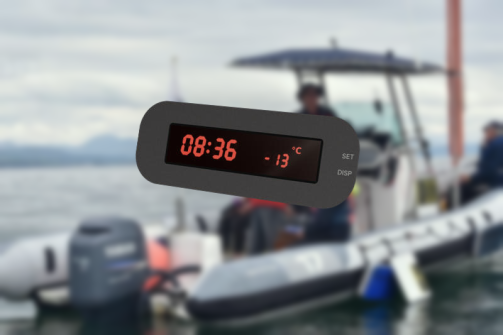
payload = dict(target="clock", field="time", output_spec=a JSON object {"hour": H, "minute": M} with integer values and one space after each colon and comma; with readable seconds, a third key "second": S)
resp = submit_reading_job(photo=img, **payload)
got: {"hour": 8, "minute": 36}
